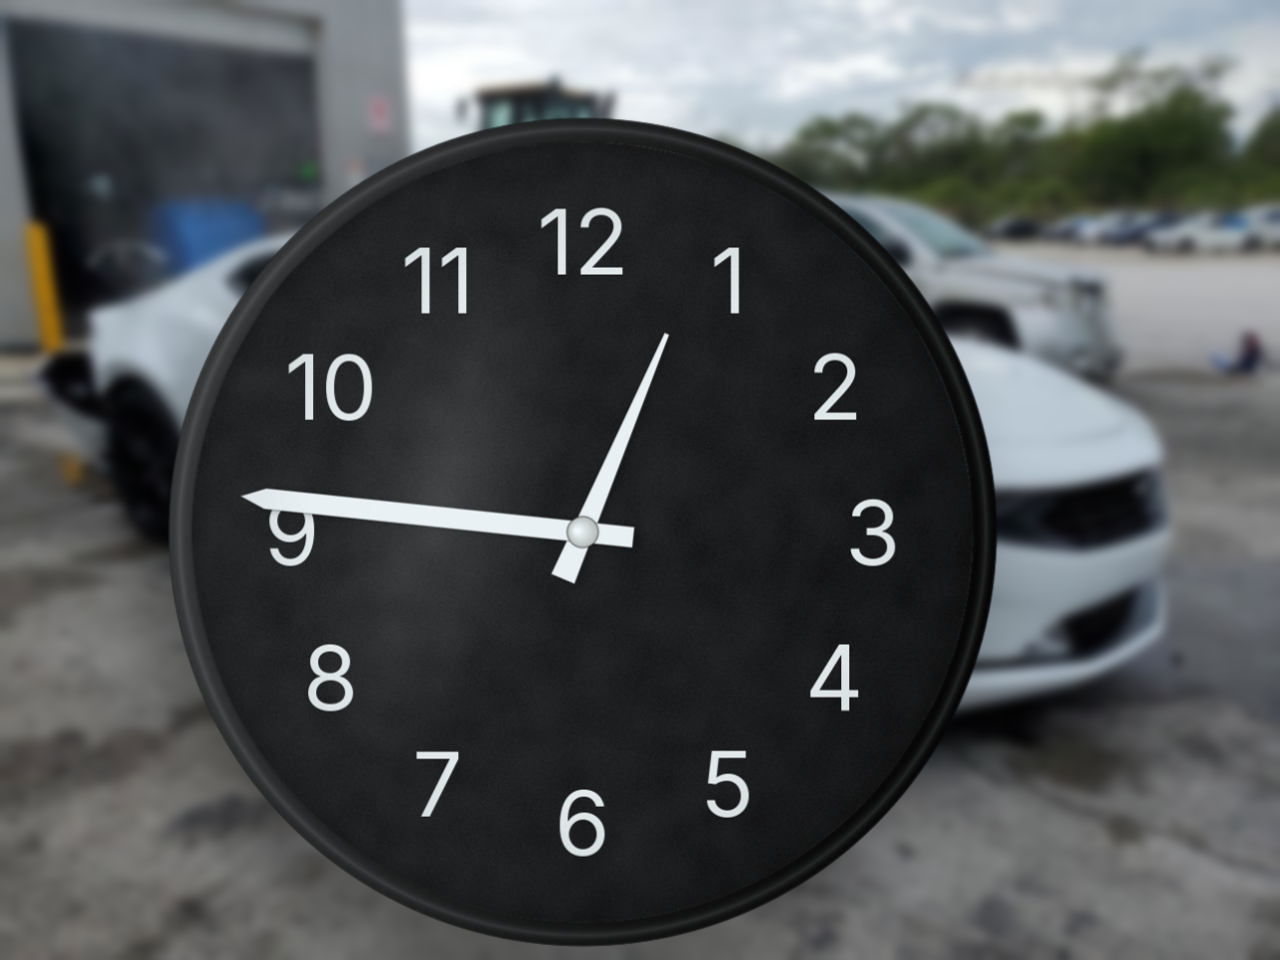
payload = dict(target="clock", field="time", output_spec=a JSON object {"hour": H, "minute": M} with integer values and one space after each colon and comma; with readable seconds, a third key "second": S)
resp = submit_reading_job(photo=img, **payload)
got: {"hour": 12, "minute": 46}
